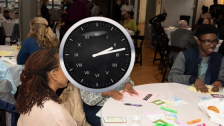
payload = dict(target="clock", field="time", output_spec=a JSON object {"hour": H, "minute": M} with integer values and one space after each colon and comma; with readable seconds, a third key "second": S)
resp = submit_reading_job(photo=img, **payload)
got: {"hour": 2, "minute": 13}
